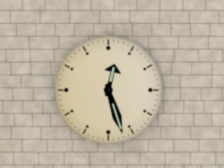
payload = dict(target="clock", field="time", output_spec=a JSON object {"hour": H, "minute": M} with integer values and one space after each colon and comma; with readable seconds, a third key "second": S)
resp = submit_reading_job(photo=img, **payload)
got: {"hour": 12, "minute": 27}
